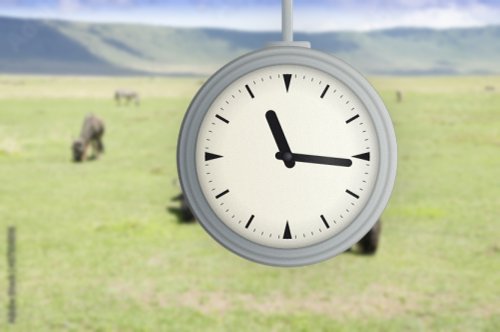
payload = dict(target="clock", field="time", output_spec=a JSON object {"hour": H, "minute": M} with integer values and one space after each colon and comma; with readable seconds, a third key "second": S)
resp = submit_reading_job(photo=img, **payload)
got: {"hour": 11, "minute": 16}
